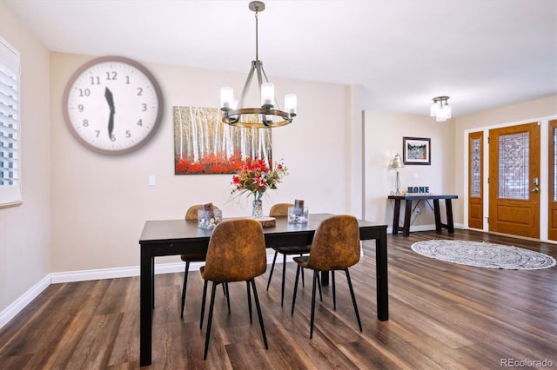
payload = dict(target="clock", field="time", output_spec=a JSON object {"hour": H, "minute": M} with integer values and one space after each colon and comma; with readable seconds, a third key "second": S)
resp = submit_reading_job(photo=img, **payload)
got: {"hour": 11, "minute": 31}
